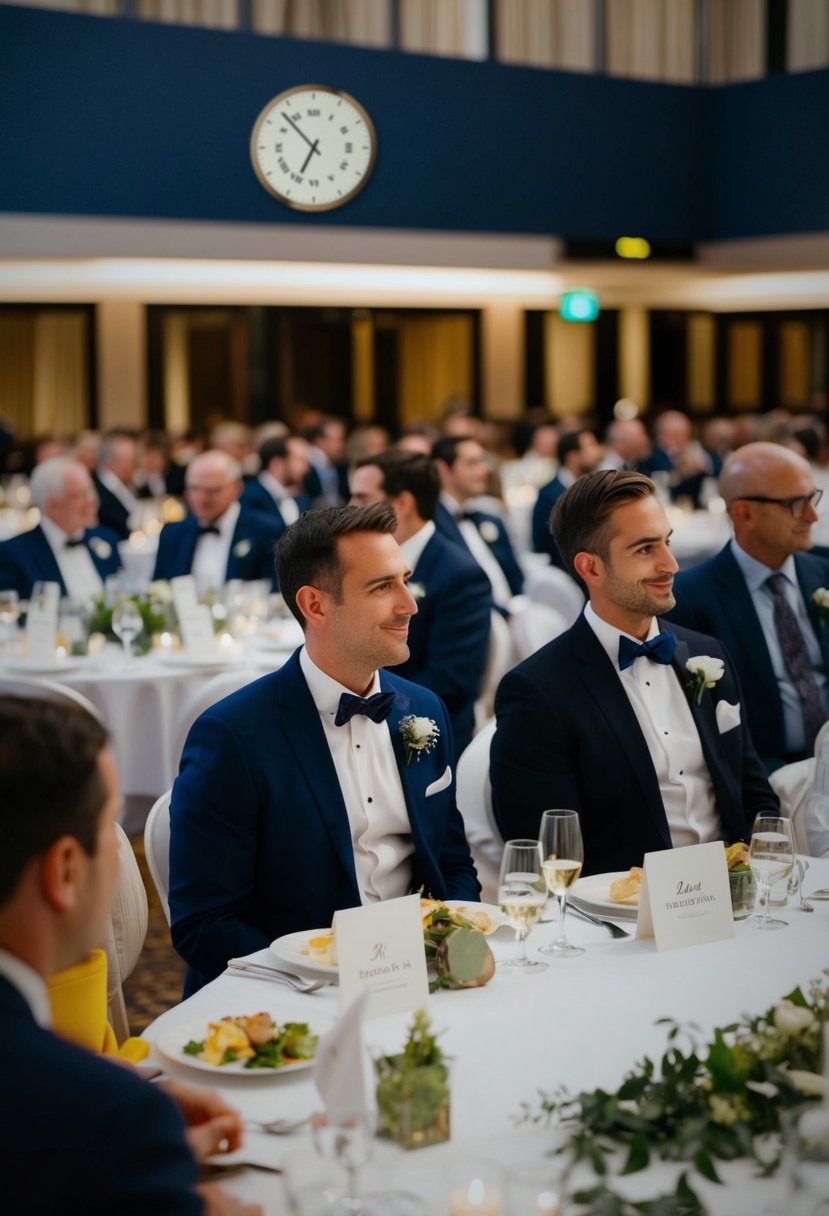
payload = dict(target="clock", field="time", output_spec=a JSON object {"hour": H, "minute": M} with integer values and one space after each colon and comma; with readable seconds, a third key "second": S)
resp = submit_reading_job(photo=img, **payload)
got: {"hour": 6, "minute": 53}
